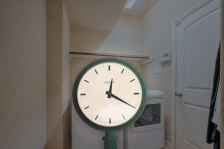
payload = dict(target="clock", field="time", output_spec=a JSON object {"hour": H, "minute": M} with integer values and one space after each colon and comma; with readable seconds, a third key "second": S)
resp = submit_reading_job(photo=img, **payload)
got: {"hour": 12, "minute": 20}
